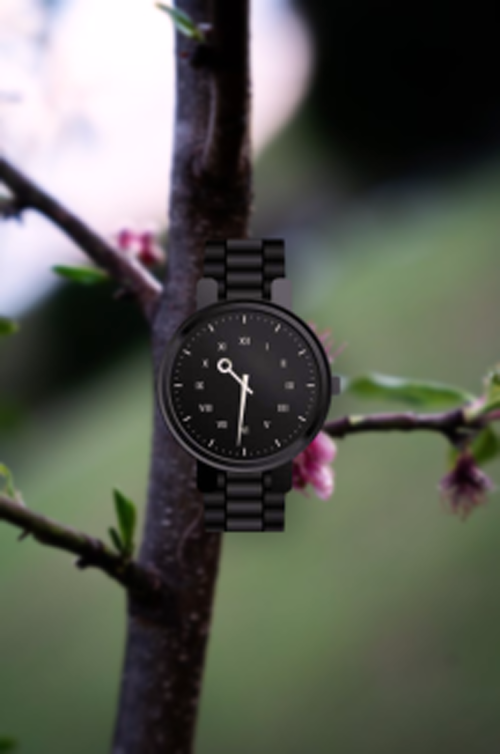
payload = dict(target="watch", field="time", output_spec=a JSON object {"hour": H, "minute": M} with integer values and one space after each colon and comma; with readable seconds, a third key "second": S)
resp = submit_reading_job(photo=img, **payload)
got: {"hour": 10, "minute": 31}
